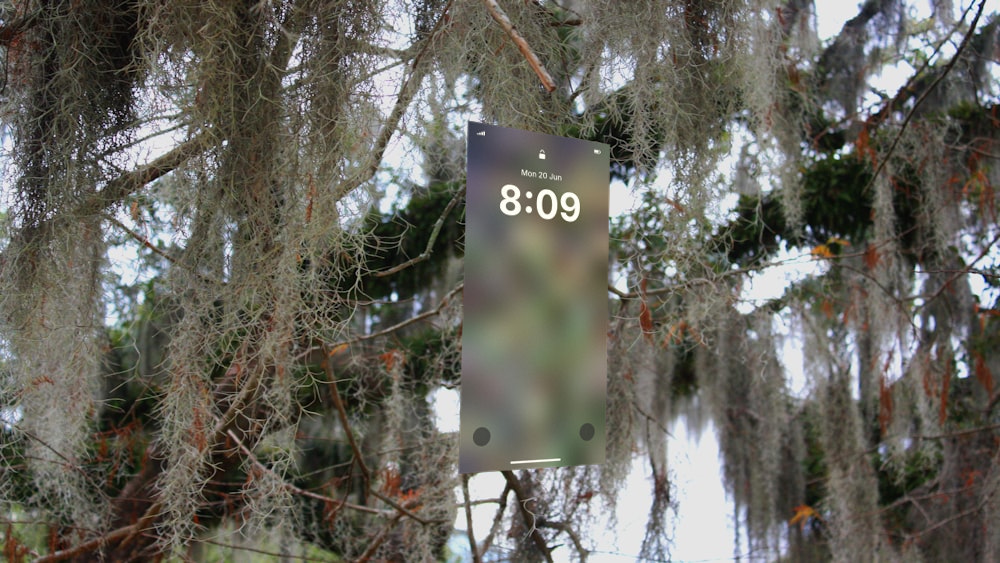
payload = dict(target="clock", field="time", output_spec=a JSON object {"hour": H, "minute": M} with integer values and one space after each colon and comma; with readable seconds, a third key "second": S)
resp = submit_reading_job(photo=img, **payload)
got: {"hour": 8, "minute": 9}
